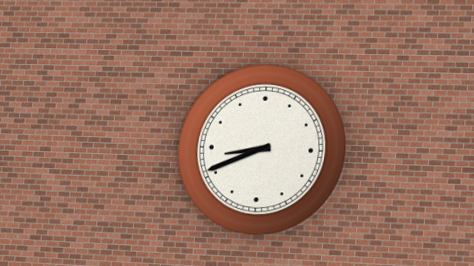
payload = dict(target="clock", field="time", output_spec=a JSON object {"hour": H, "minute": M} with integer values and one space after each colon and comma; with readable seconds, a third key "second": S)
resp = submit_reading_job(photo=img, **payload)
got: {"hour": 8, "minute": 41}
